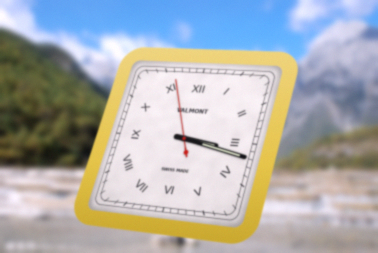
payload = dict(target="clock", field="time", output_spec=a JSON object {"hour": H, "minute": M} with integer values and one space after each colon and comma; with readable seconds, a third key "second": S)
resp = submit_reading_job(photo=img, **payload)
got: {"hour": 3, "minute": 16, "second": 56}
